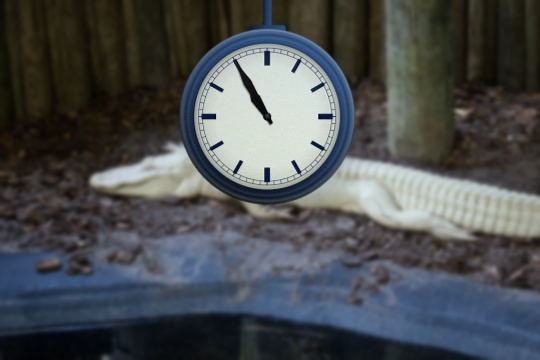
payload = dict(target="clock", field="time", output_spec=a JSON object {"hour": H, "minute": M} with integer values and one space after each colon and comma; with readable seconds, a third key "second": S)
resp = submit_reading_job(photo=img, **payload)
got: {"hour": 10, "minute": 55}
